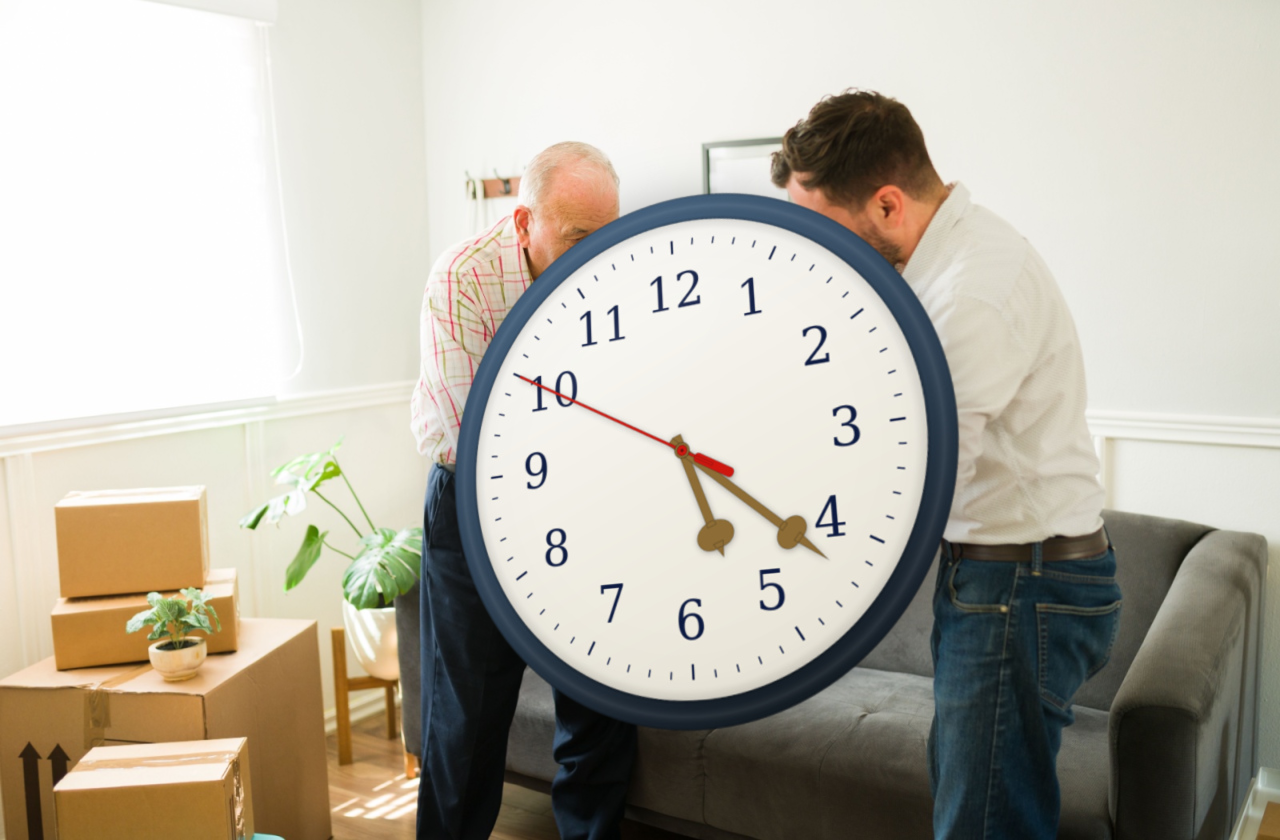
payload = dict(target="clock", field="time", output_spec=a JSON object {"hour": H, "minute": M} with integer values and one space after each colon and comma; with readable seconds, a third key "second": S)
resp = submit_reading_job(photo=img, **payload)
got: {"hour": 5, "minute": 21, "second": 50}
